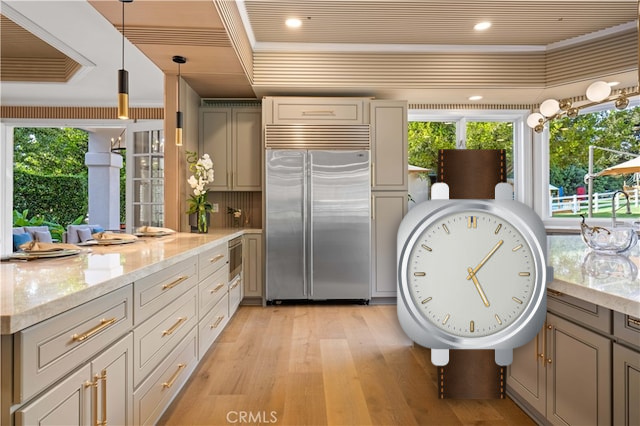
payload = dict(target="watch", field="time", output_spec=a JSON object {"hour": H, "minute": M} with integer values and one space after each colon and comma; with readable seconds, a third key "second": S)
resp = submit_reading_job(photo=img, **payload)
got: {"hour": 5, "minute": 7}
